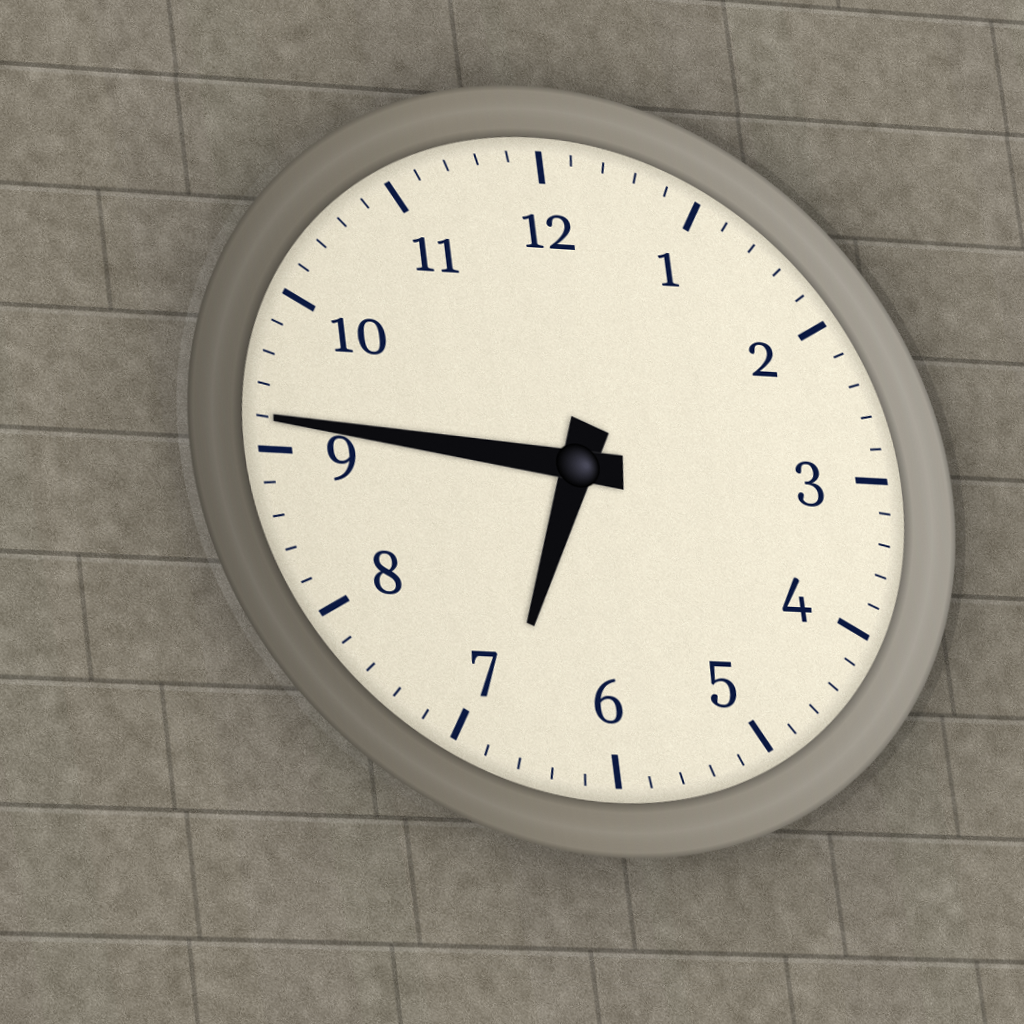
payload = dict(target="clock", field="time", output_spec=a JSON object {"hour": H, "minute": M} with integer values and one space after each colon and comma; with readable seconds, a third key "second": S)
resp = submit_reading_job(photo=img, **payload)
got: {"hour": 6, "minute": 46}
